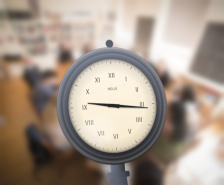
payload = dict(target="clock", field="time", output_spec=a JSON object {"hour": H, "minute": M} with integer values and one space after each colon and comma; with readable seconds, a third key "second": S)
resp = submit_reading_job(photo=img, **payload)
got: {"hour": 9, "minute": 16}
